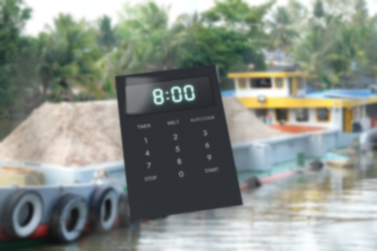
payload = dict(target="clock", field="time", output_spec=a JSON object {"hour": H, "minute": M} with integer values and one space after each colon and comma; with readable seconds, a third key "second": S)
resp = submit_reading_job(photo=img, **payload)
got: {"hour": 8, "minute": 0}
